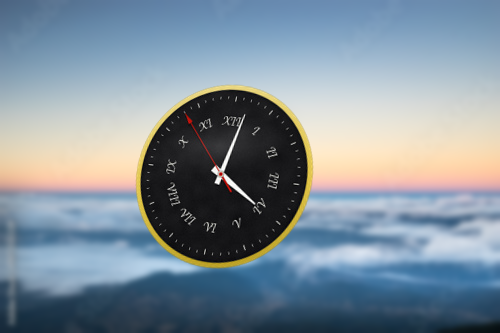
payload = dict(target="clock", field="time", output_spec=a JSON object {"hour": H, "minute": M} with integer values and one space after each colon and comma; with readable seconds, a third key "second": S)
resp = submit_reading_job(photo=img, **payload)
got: {"hour": 4, "minute": 1, "second": 53}
